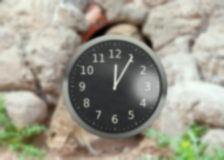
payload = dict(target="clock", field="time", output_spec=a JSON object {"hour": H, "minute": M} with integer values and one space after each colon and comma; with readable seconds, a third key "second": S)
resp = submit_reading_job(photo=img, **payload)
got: {"hour": 12, "minute": 5}
